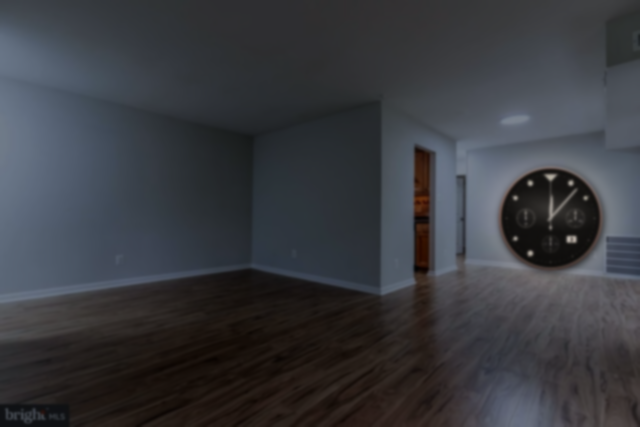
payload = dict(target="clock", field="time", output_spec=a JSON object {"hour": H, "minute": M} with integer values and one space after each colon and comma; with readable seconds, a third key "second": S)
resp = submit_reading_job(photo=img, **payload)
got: {"hour": 12, "minute": 7}
